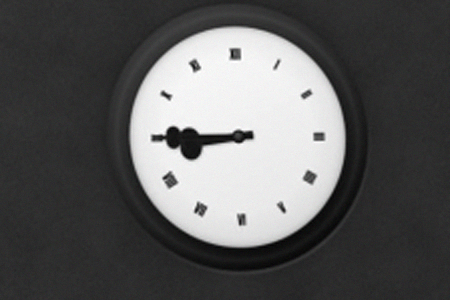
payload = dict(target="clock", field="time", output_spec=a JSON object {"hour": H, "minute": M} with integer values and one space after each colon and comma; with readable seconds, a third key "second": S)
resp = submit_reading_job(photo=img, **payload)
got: {"hour": 8, "minute": 45}
